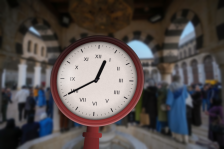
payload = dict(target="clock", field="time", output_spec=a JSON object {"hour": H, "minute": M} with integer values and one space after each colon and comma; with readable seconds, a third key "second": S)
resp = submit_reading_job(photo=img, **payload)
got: {"hour": 12, "minute": 40}
